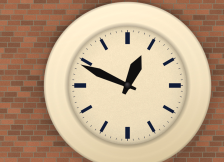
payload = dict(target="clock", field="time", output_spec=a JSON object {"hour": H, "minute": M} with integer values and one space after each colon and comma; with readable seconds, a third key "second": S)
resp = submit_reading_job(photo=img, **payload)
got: {"hour": 12, "minute": 49}
